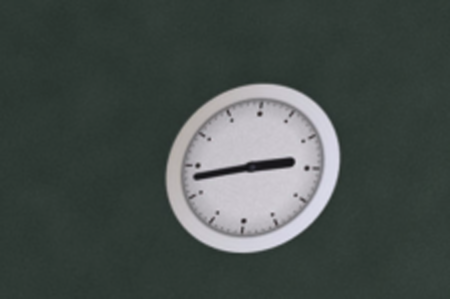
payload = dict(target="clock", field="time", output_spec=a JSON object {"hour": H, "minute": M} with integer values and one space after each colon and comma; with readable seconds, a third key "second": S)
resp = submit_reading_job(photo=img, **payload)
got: {"hour": 2, "minute": 43}
